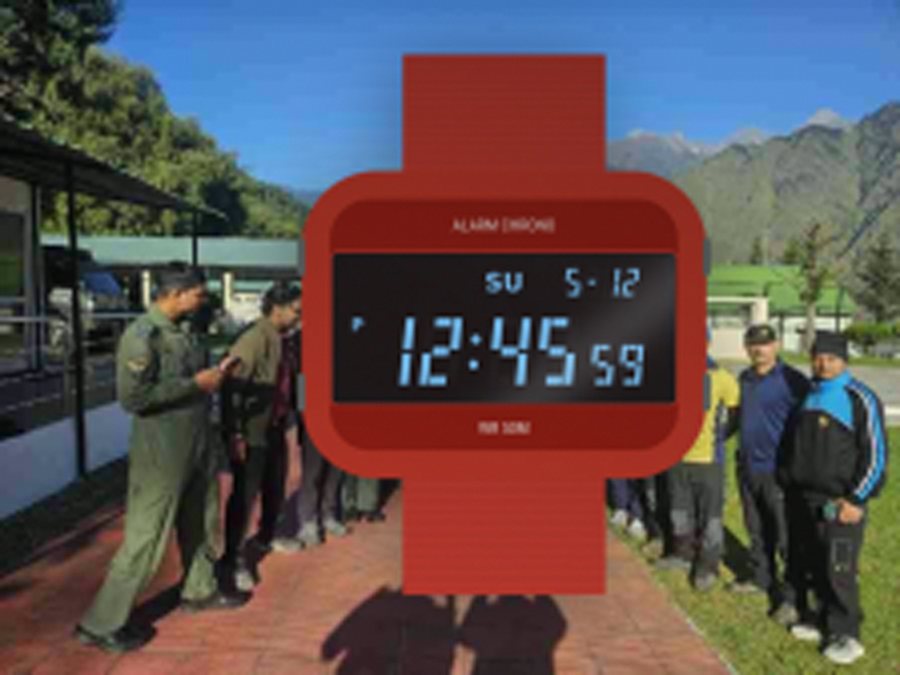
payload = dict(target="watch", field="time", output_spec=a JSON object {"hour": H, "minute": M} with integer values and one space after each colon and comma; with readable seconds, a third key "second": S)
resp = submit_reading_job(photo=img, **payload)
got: {"hour": 12, "minute": 45, "second": 59}
